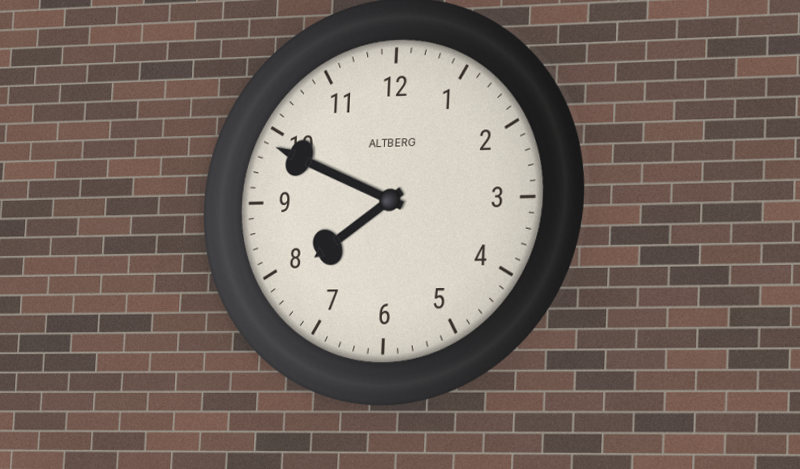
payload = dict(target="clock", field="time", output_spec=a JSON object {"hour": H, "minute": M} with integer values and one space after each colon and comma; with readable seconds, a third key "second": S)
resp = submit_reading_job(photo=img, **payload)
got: {"hour": 7, "minute": 49}
